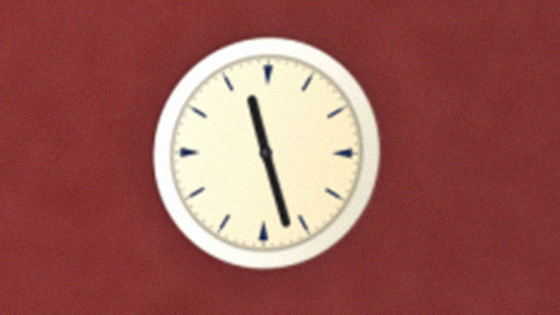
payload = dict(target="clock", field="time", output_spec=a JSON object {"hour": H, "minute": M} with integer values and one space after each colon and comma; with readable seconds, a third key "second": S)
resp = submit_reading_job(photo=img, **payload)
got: {"hour": 11, "minute": 27}
